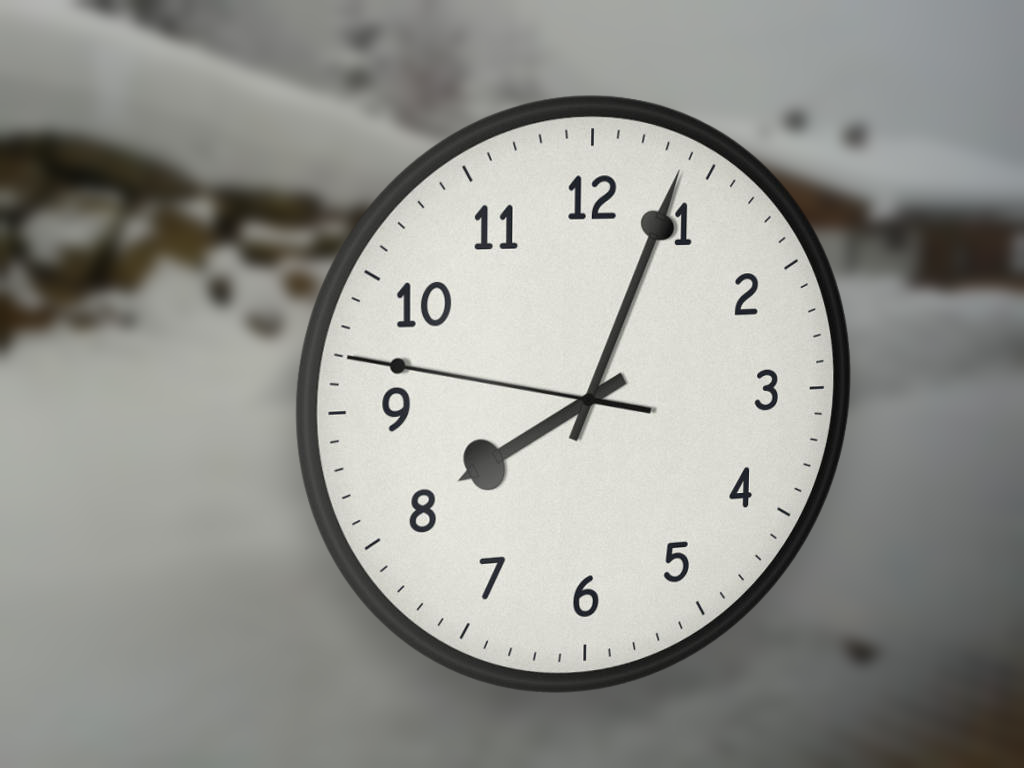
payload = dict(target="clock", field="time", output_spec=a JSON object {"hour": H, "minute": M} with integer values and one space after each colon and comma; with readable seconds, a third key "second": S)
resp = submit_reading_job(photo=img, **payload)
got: {"hour": 8, "minute": 3, "second": 47}
